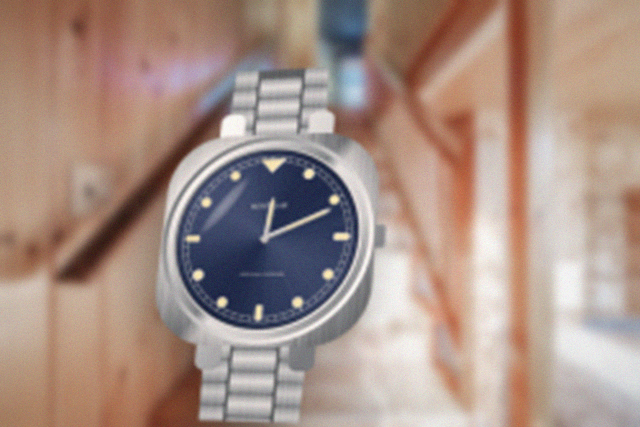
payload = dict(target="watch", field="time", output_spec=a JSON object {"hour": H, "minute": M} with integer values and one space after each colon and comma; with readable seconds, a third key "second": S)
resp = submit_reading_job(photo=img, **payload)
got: {"hour": 12, "minute": 11}
